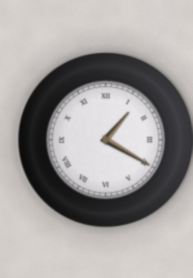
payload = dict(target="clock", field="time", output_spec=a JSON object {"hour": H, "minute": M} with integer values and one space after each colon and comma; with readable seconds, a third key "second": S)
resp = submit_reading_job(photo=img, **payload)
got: {"hour": 1, "minute": 20}
